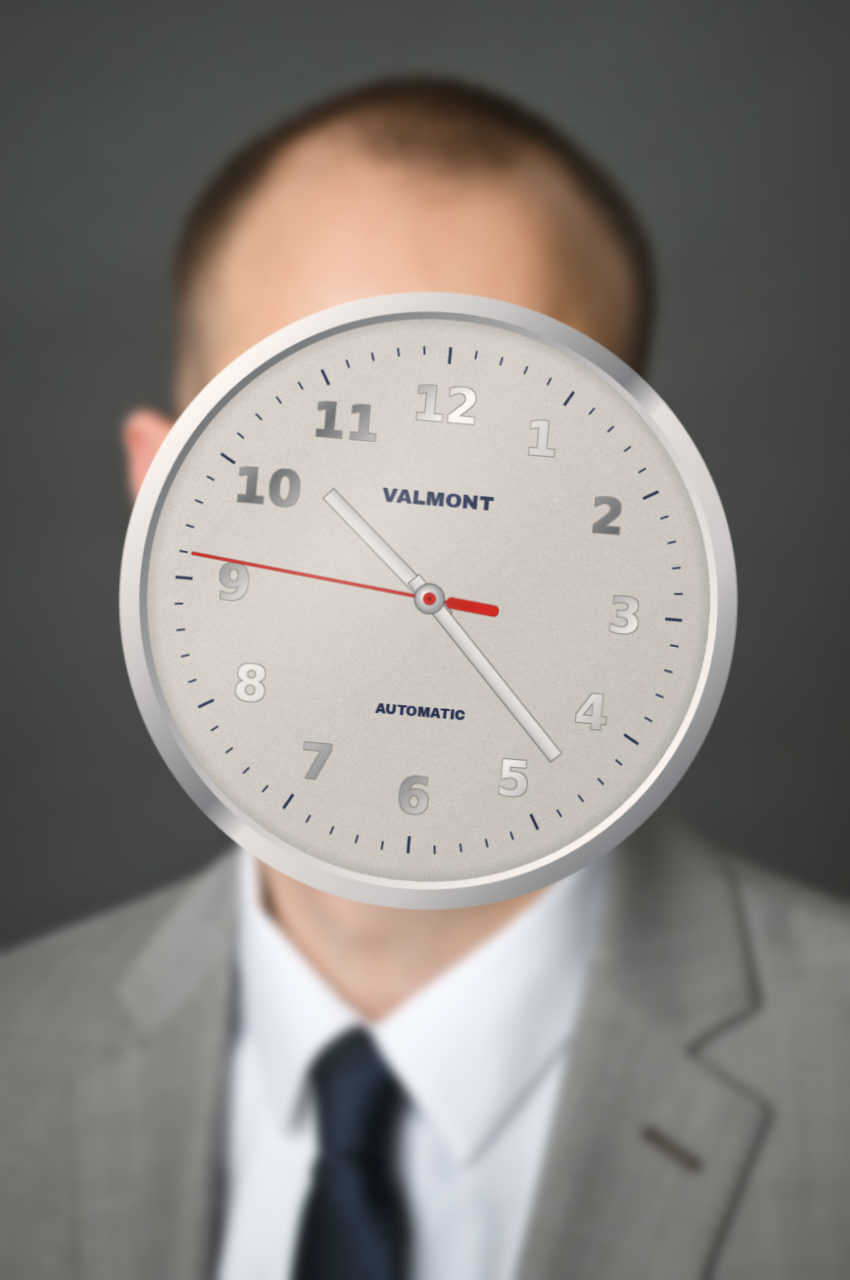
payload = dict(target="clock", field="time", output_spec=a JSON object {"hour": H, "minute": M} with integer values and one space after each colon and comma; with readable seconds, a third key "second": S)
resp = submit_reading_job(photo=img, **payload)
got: {"hour": 10, "minute": 22, "second": 46}
